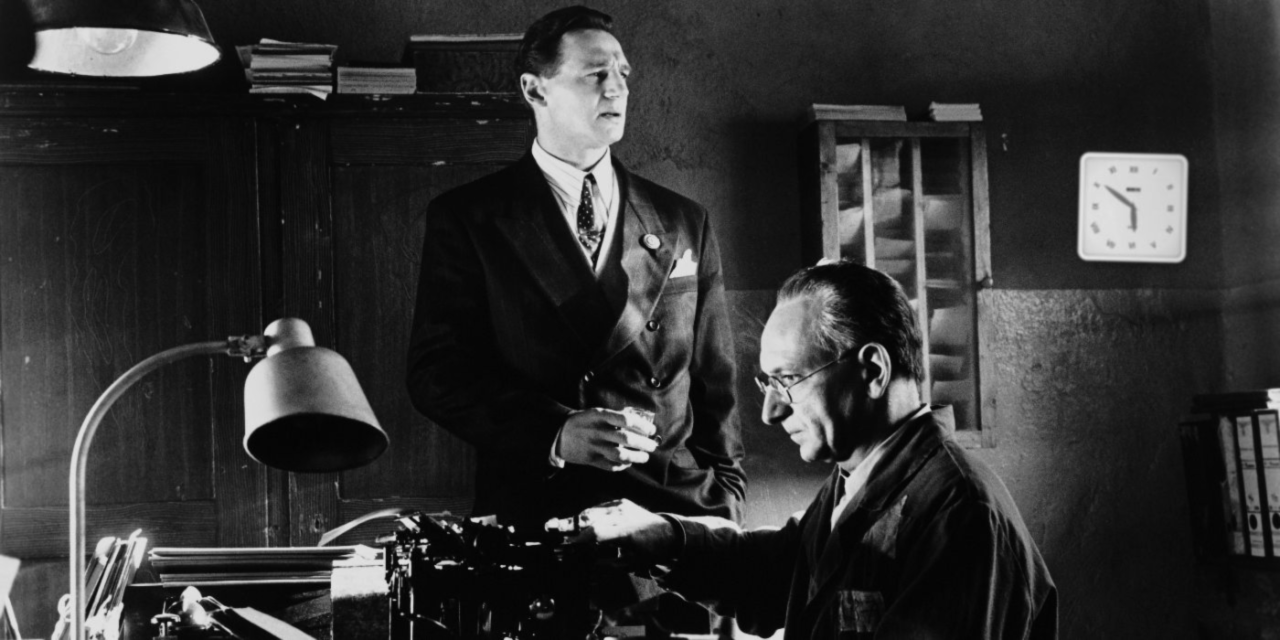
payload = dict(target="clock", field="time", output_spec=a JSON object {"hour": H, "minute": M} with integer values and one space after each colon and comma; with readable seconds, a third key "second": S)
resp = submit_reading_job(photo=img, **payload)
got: {"hour": 5, "minute": 51}
